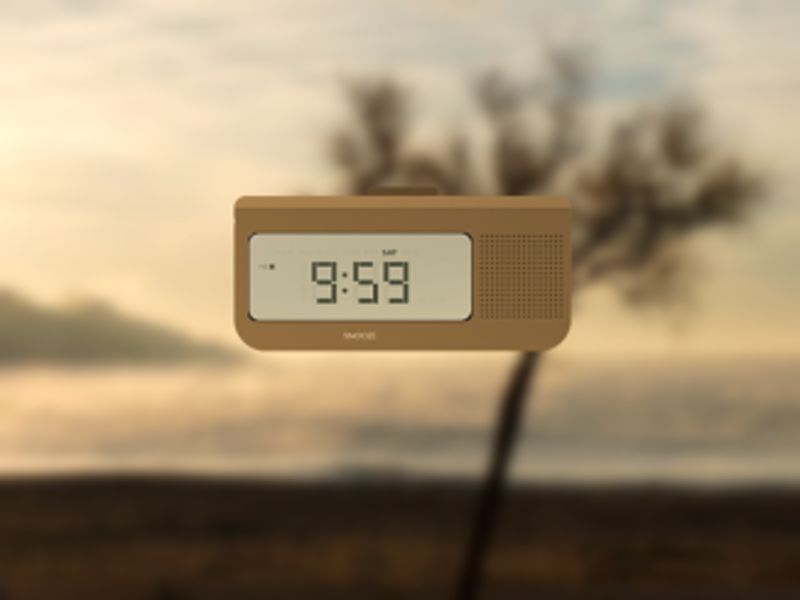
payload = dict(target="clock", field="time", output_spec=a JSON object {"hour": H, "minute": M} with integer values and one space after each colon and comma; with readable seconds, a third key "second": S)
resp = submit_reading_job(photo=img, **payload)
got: {"hour": 9, "minute": 59}
